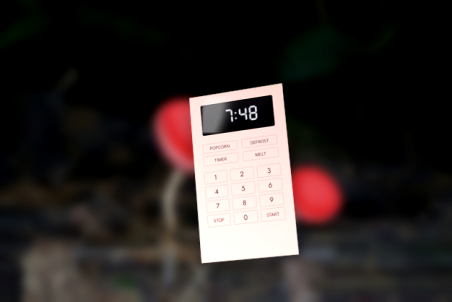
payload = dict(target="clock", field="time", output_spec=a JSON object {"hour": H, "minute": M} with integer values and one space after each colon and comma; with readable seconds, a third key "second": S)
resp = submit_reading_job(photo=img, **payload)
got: {"hour": 7, "minute": 48}
